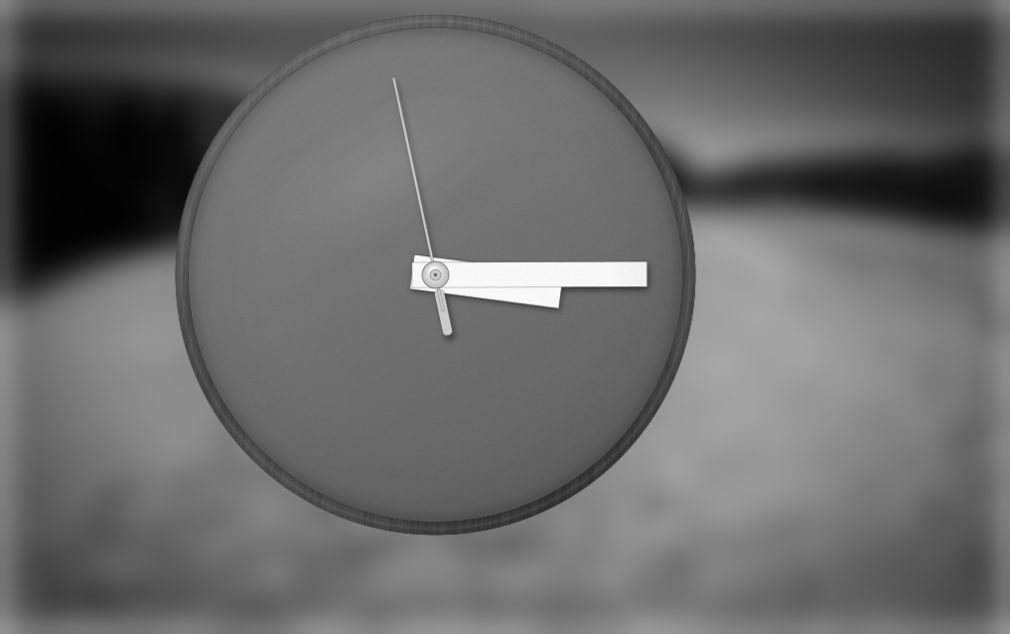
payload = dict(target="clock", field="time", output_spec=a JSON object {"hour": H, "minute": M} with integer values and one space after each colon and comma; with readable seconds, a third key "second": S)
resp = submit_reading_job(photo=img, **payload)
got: {"hour": 3, "minute": 14, "second": 58}
